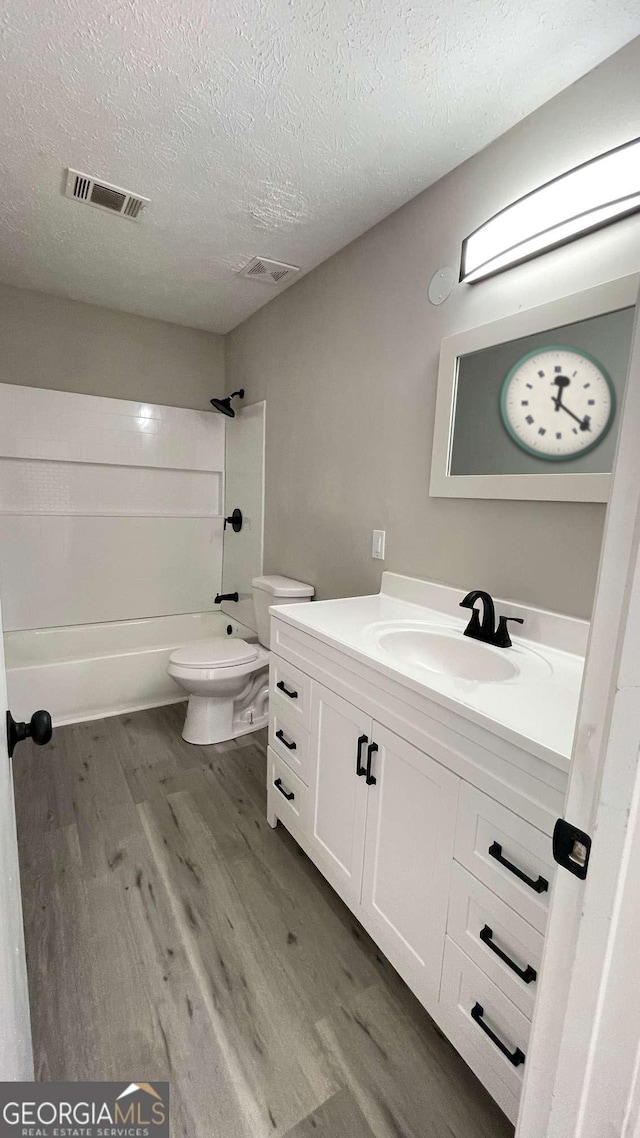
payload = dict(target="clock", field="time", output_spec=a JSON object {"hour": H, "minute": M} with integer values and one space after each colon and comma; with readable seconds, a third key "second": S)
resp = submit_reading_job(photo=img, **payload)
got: {"hour": 12, "minute": 22}
